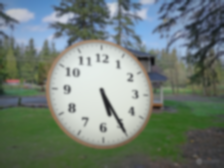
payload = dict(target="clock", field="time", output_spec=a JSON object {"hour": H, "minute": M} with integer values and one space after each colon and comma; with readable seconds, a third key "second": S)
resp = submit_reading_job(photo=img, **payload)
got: {"hour": 5, "minute": 25}
